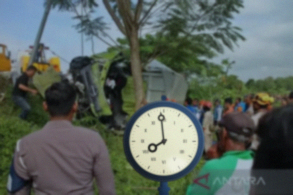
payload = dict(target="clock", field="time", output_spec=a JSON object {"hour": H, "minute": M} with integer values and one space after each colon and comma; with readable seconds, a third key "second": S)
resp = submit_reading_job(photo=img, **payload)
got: {"hour": 7, "minute": 59}
